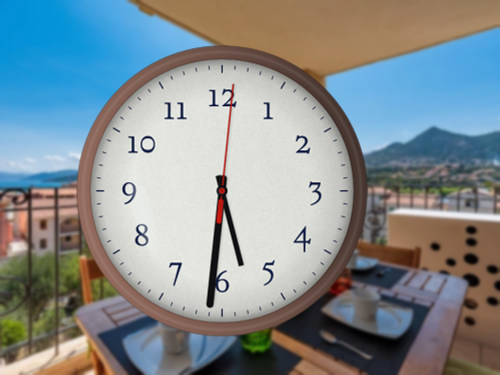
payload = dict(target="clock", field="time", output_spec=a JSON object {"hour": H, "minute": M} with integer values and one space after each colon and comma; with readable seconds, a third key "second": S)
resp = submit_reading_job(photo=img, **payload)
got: {"hour": 5, "minute": 31, "second": 1}
